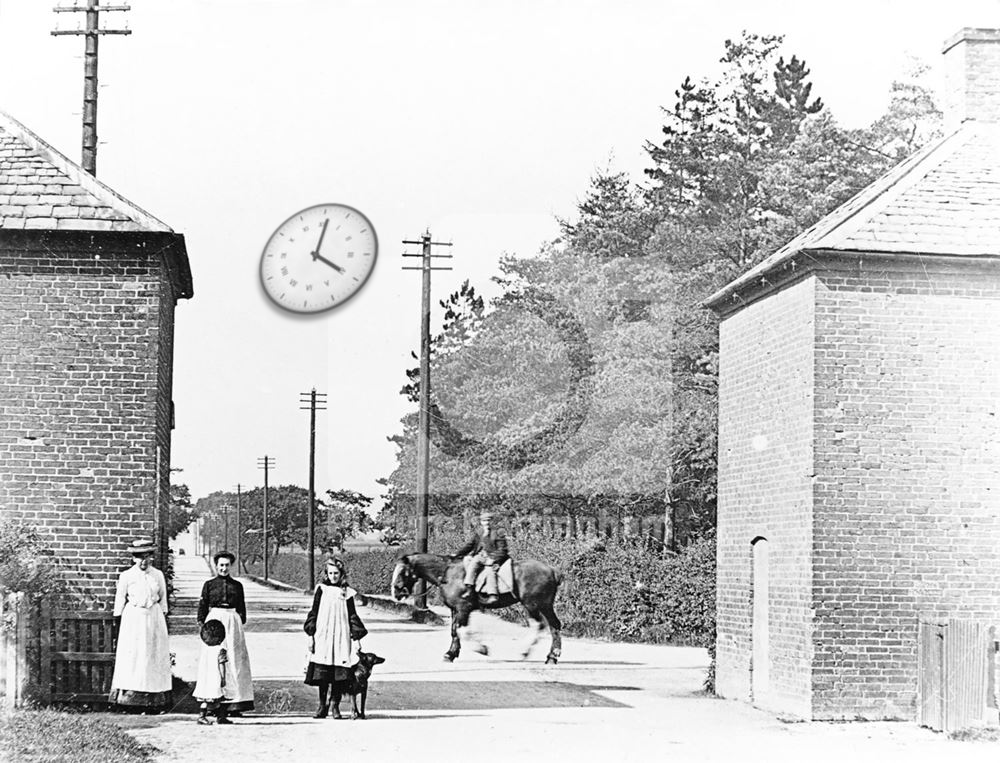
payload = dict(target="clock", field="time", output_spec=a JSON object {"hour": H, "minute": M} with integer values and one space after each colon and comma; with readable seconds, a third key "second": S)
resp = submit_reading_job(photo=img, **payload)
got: {"hour": 4, "minute": 1}
